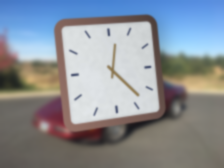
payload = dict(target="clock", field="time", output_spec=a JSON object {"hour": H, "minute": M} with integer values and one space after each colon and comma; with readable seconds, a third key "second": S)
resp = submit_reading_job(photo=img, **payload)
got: {"hour": 12, "minute": 23}
